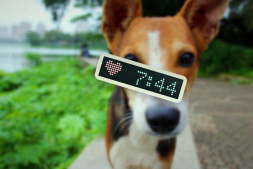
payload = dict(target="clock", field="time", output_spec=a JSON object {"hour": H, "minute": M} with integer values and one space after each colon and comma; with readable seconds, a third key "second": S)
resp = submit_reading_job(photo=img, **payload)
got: {"hour": 7, "minute": 44}
